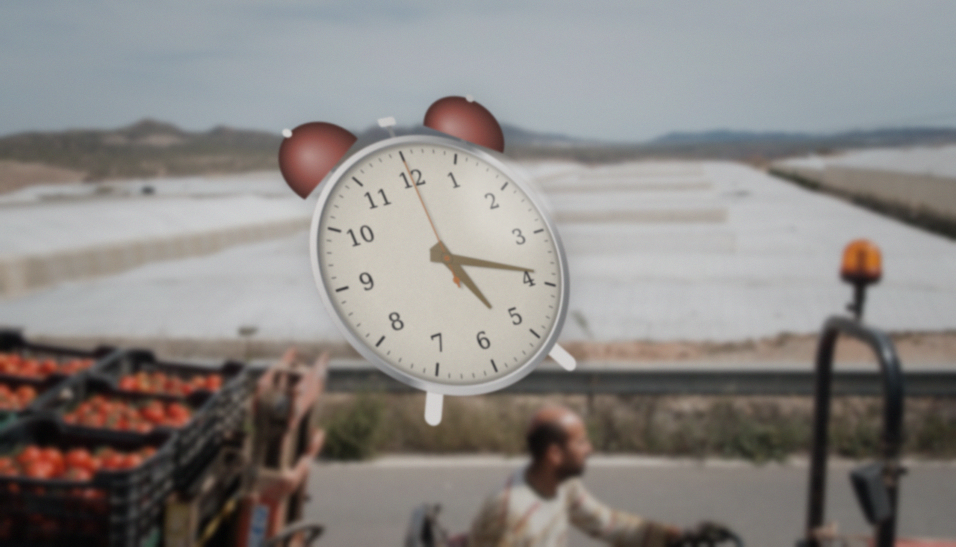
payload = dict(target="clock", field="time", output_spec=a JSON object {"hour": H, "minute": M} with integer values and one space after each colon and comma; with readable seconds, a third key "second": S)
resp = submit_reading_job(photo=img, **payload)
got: {"hour": 5, "minute": 19, "second": 0}
